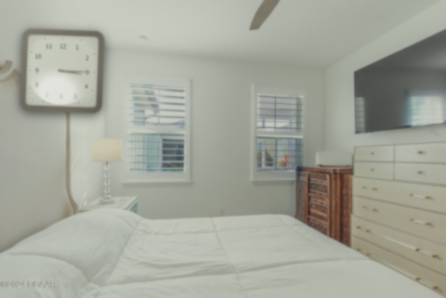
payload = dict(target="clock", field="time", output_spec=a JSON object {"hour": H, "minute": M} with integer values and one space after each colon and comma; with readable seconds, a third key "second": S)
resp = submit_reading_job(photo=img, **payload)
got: {"hour": 3, "minute": 15}
